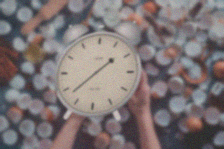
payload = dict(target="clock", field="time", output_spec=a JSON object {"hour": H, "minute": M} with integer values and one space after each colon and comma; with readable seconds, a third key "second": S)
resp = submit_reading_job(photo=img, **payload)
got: {"hour": 1, "minute": 38}
